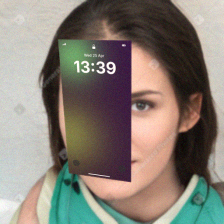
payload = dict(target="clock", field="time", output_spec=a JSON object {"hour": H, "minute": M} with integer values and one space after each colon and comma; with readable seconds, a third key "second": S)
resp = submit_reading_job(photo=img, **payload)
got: {"hour": 13, "minute": 39}
